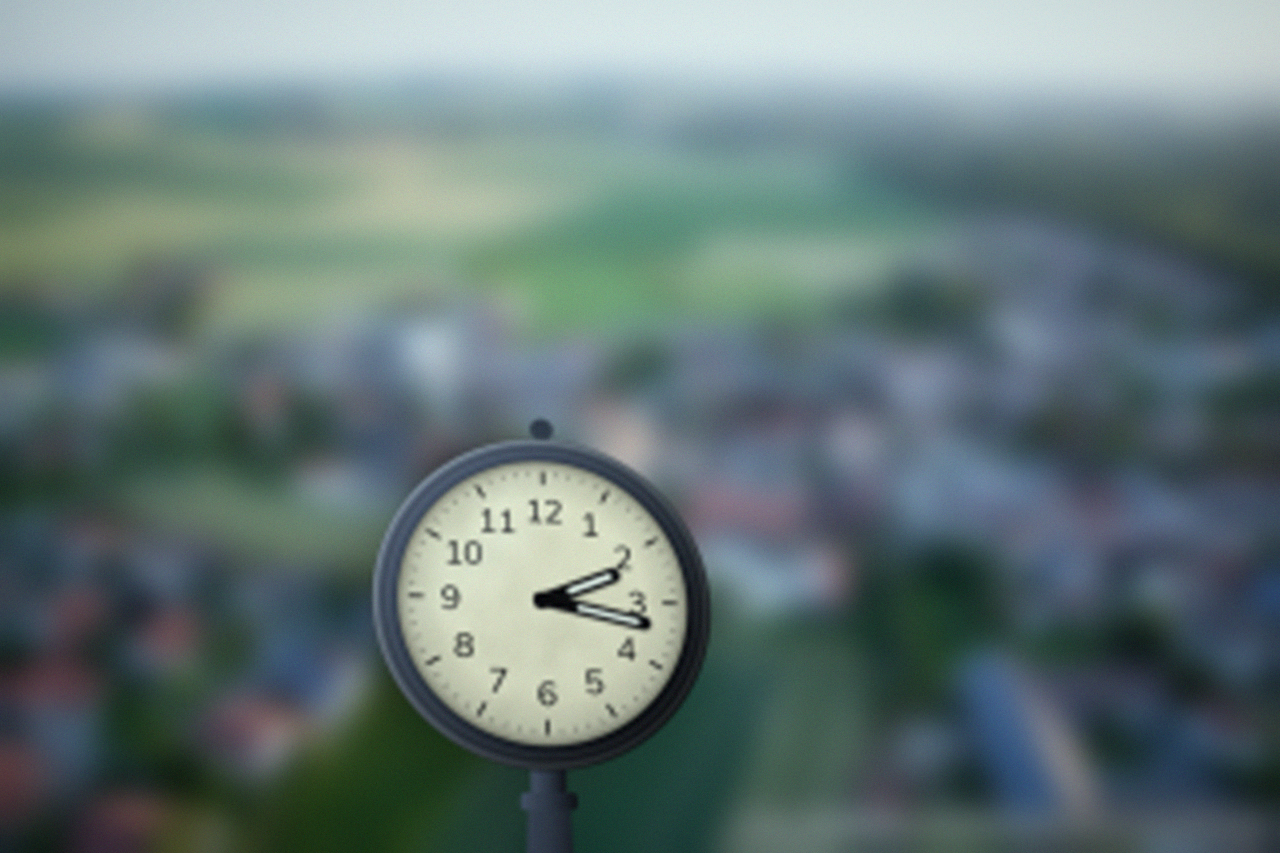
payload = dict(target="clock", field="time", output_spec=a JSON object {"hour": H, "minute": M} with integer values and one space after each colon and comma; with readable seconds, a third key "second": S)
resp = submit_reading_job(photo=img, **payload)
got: {"hour": 2, "minute": 17}
